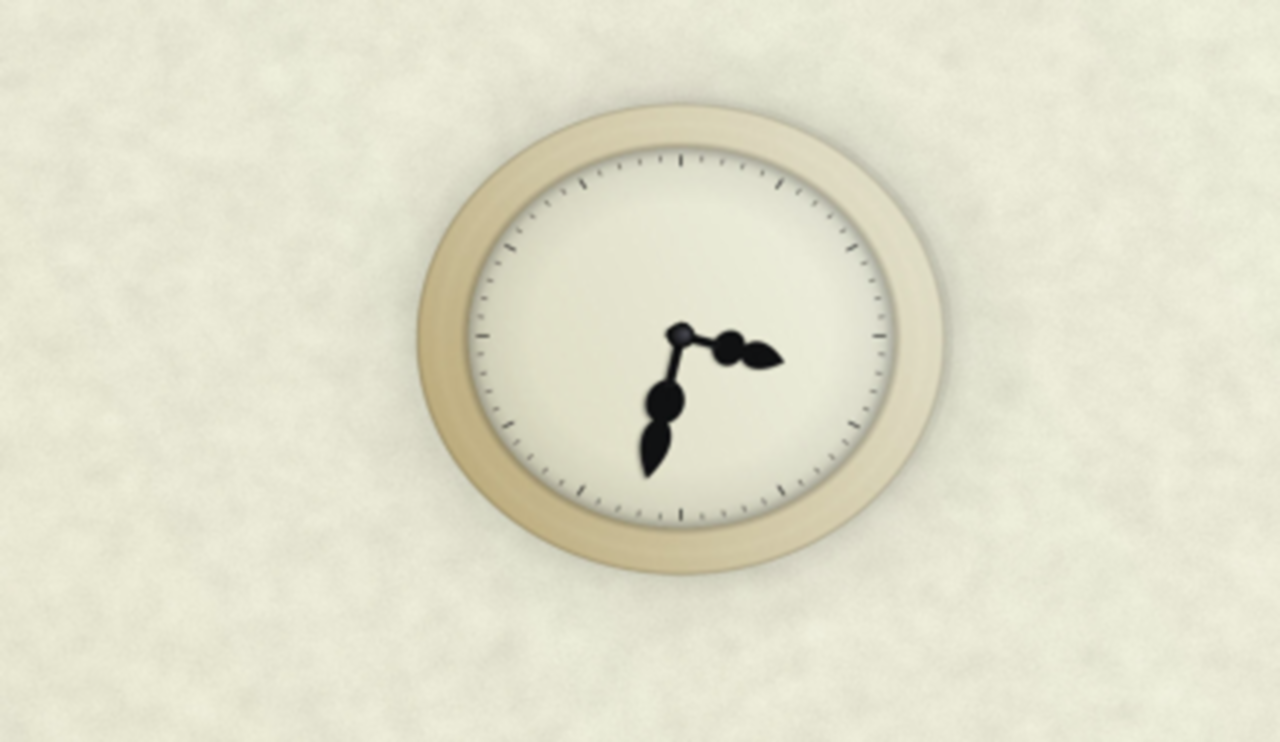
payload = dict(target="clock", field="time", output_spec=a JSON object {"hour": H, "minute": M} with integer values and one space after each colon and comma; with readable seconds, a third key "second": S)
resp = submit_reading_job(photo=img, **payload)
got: {"hour": 3, "minute": 32}
